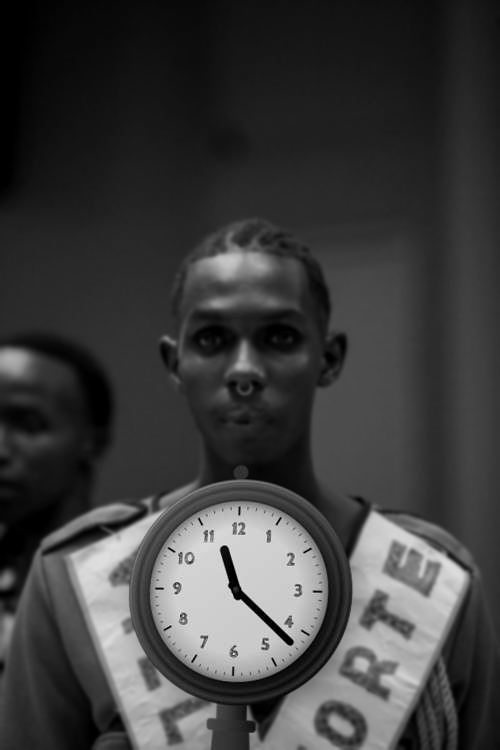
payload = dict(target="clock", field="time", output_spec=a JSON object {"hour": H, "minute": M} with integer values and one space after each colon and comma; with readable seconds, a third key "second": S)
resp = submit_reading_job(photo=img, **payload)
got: {"hour": 11, "minute": 22}
